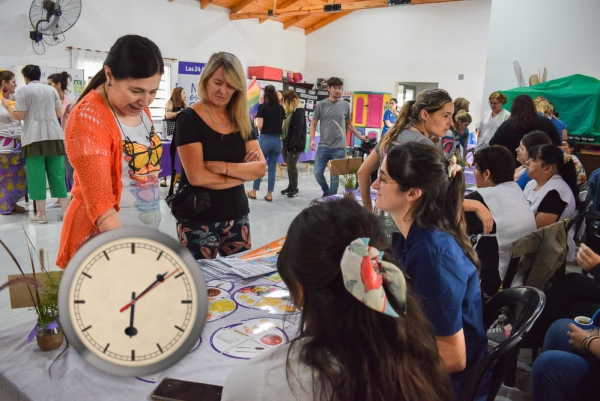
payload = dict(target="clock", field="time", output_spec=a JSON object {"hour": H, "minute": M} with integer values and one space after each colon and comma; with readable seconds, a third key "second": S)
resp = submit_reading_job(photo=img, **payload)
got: {"hour": 6, "minute": 8, "second": 9}
